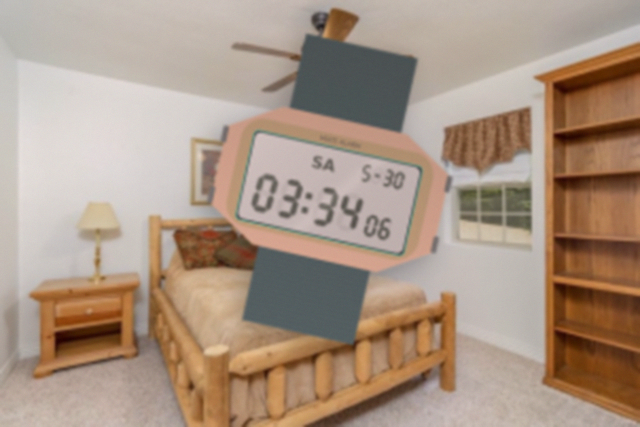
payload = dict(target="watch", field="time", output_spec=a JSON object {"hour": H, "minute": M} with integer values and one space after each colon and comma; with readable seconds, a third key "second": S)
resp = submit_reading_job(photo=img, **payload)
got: {"hour": 3, "minute": 34, "second": 6}
